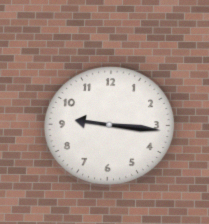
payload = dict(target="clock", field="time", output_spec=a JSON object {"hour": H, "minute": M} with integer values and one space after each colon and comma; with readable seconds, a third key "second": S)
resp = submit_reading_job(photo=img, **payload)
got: {"hour": 9, "minute": 16}
